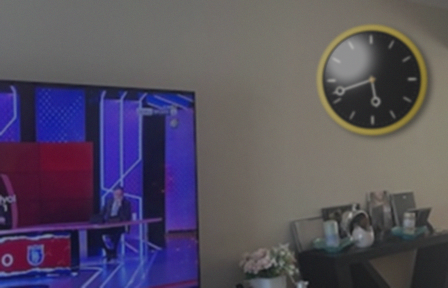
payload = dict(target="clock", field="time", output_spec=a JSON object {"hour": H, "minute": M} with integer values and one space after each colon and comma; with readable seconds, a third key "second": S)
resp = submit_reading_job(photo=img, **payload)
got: {"hour": 5, "minute": 42}
